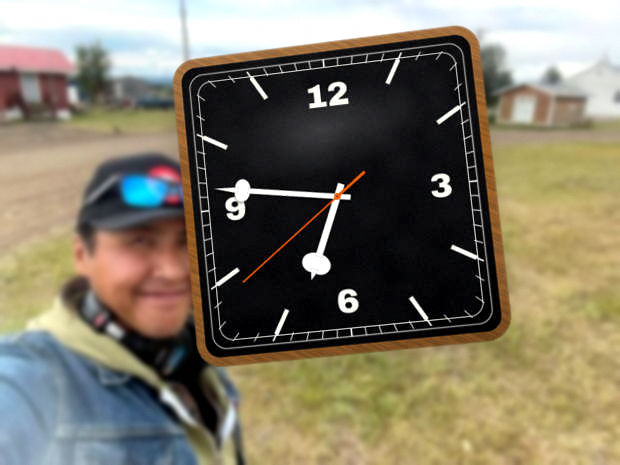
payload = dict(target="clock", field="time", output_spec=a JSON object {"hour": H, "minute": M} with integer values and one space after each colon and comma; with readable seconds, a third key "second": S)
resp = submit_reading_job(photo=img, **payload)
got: {"hour": 6, "minute": 46, "second": 39}
